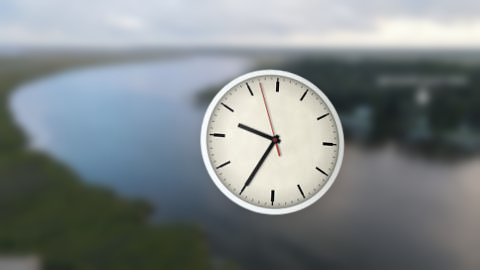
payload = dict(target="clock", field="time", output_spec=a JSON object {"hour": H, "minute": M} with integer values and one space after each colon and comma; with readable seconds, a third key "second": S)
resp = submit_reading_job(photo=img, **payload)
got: {"hour": 9, "minute": 34, "second": 57}
